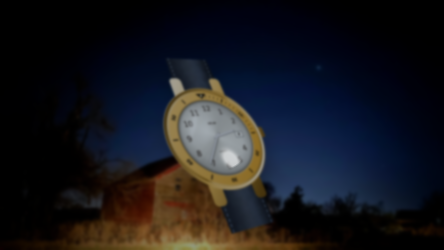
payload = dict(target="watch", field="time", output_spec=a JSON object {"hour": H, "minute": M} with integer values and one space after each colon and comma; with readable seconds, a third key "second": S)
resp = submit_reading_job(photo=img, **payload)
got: {"hour": 2, "minute": 36}
